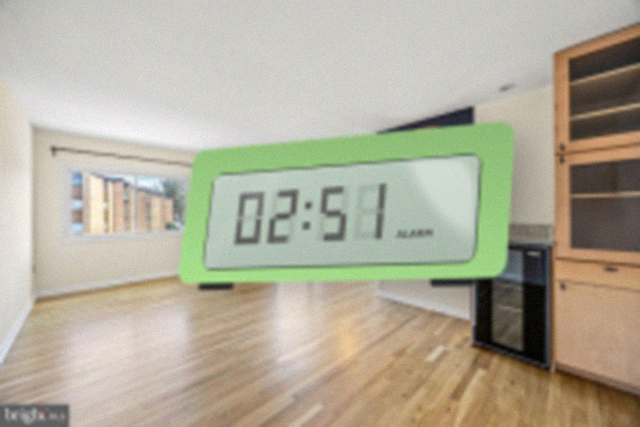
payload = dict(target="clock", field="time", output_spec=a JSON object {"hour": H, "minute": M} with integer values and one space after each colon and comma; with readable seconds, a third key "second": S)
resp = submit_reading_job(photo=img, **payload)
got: {"hour": 2, "minute": 51}
